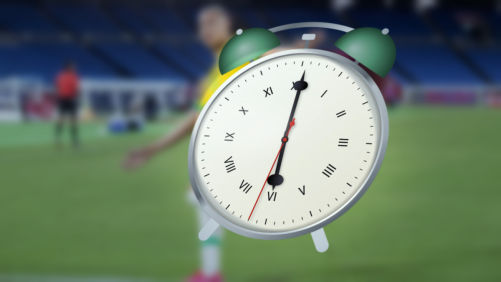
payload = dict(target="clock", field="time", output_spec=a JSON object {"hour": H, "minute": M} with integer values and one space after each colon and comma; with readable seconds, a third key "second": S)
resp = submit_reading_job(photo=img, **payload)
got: {"hour": 6, "minute": 0, "second": 32}
